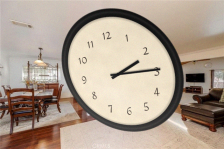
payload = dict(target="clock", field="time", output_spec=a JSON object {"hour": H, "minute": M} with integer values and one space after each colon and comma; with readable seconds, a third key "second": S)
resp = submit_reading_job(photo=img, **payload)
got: {"hour": 2, "minute": 15}
